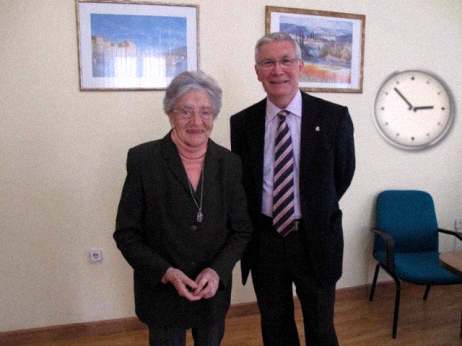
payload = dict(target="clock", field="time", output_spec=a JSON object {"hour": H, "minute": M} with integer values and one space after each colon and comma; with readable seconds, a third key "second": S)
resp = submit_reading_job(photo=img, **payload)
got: {"hour": 2, "minute": 53}
